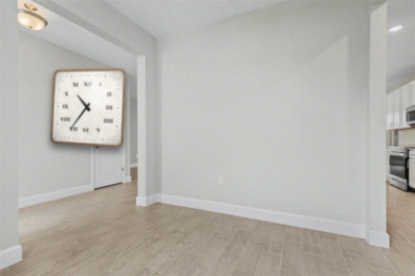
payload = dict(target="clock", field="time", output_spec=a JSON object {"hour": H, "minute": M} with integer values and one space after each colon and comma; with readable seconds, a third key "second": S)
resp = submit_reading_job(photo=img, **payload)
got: {"hour": 10, "minute": 36}
